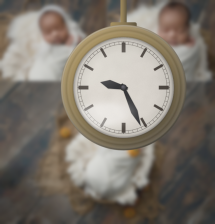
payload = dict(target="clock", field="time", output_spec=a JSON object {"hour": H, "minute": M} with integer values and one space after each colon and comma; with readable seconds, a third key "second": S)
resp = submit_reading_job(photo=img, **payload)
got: {"hour": 9, "minute": 26}
